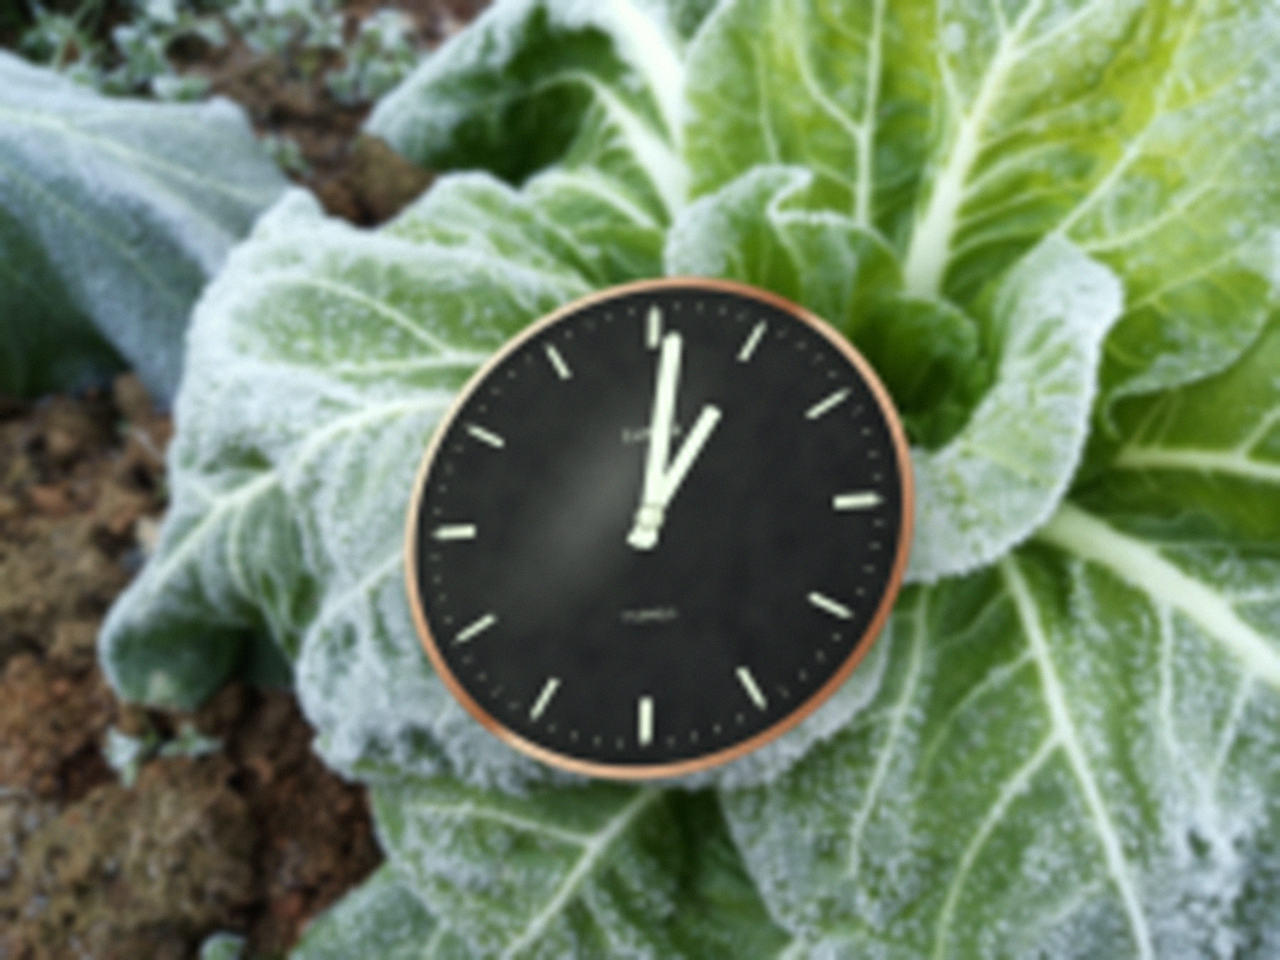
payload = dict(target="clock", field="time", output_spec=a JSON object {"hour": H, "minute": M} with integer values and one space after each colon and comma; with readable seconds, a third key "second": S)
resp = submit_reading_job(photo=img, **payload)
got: {"hour": 1, "minute": 1}
